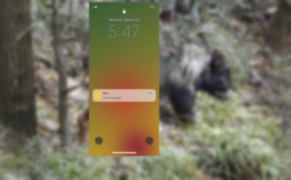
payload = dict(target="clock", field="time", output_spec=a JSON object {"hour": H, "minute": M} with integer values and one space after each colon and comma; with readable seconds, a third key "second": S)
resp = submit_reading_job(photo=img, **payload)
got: {"hour": 5, "minute": 47}
